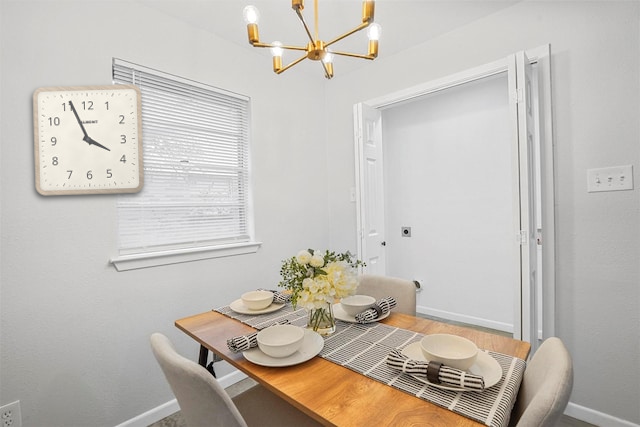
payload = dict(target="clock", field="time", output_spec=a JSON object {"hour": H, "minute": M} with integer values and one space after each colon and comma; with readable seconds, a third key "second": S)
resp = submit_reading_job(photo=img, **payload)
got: {"hour": 3, "minute": 56}
